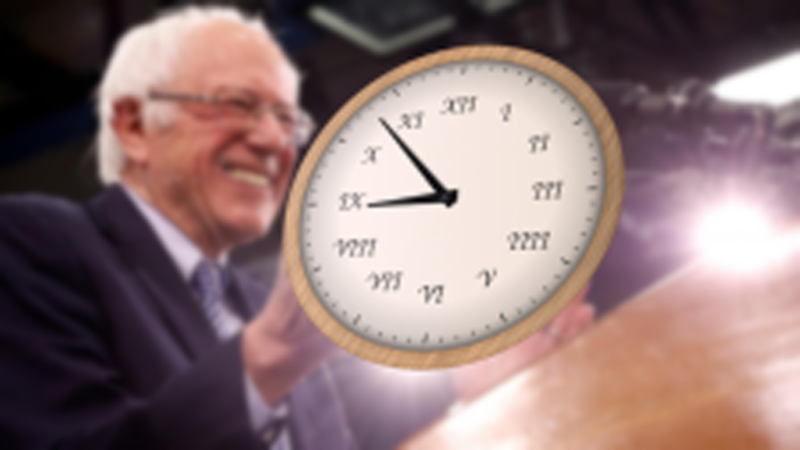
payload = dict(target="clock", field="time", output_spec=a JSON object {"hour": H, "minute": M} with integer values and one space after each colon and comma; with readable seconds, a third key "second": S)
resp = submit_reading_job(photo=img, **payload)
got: {"hour": 8, "minute": 53}
